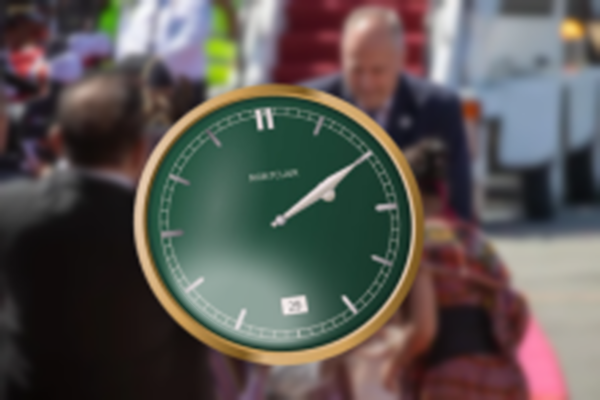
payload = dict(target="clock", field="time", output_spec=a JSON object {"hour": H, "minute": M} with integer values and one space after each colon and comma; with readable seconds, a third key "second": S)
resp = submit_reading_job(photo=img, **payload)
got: {"hour": 2, "minute": 10}
